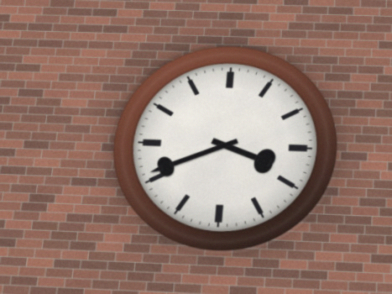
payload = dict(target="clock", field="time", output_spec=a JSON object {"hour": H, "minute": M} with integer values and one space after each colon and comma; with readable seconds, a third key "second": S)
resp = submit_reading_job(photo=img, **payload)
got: {"hour": 3, "minute": 41}
